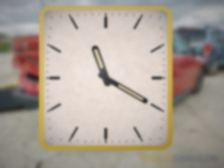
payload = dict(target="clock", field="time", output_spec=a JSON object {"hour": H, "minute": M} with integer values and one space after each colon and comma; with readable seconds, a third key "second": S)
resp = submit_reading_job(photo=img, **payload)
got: {"hour": 11, "minute": 20}
